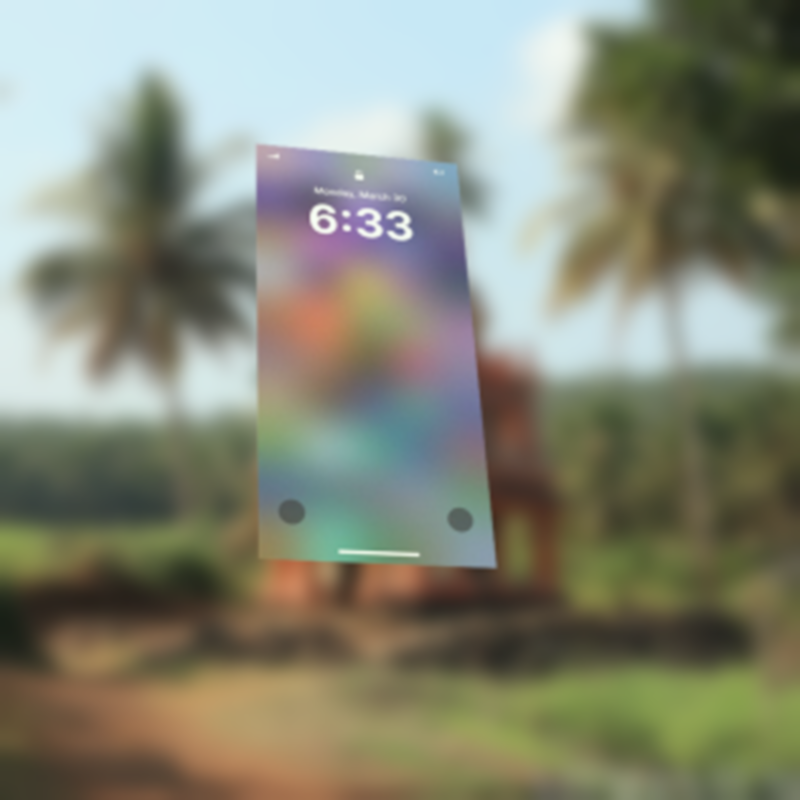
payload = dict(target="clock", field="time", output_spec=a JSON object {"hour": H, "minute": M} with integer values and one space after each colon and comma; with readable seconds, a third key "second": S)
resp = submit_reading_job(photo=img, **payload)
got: {"hour": 6, "minute": 33}
